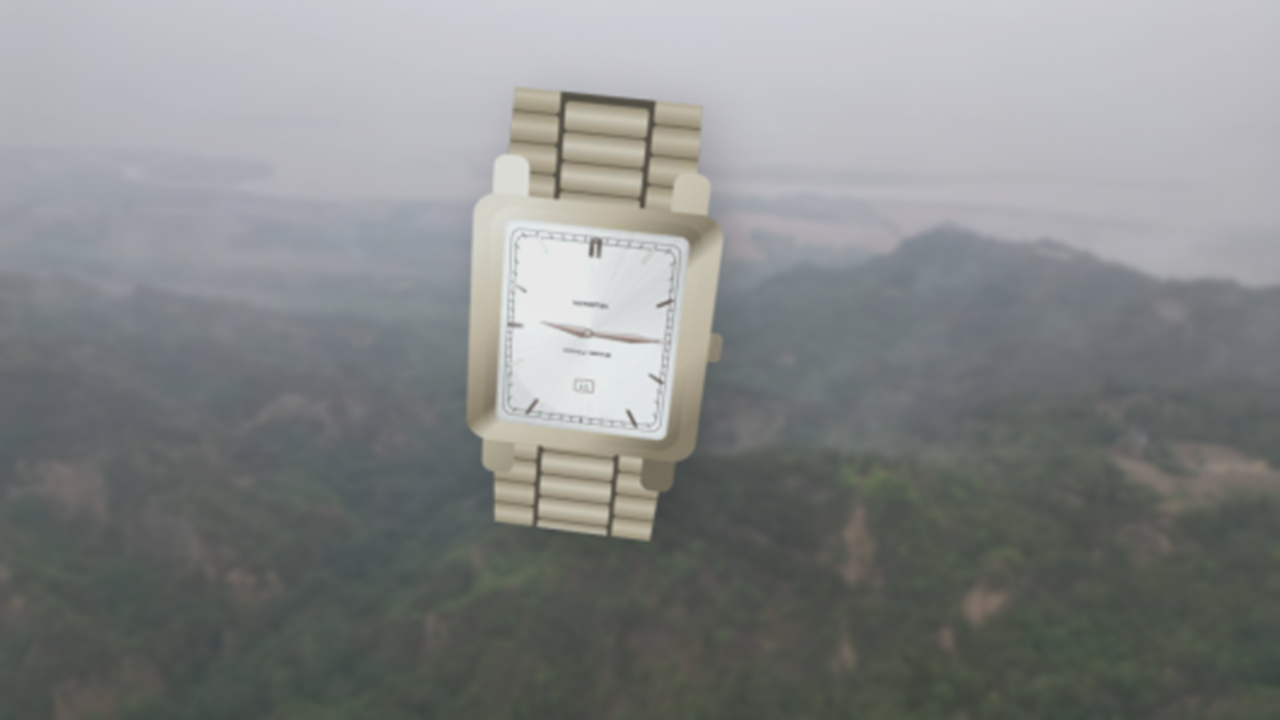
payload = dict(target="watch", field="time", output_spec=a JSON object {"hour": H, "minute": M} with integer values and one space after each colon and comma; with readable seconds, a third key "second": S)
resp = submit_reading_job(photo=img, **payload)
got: {"hour": 9, "minute": 15}
